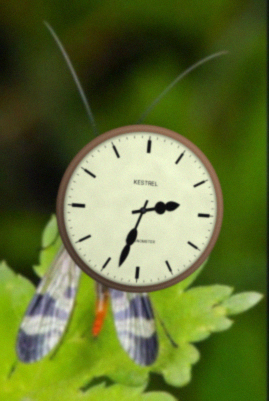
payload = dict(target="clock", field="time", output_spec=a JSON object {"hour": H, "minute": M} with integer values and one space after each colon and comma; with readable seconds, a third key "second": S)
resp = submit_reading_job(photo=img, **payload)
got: {"hour": 2, "minute": 33}
